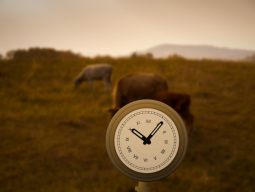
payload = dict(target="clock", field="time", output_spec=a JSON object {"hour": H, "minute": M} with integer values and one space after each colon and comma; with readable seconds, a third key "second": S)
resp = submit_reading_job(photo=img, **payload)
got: {"hour": 10, "minute": 6}
